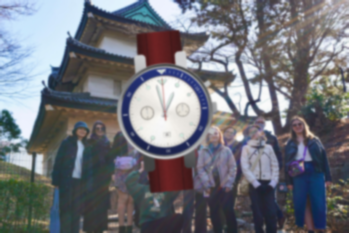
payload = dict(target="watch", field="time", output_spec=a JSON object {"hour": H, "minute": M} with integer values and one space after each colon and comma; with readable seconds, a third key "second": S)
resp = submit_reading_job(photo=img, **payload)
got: {"hour": 12, "minute": 58}
